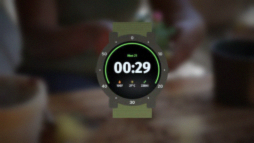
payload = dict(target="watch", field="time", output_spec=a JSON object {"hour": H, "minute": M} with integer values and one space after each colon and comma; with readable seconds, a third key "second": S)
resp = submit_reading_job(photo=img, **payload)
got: {"hour": 0, "minute": 29}
